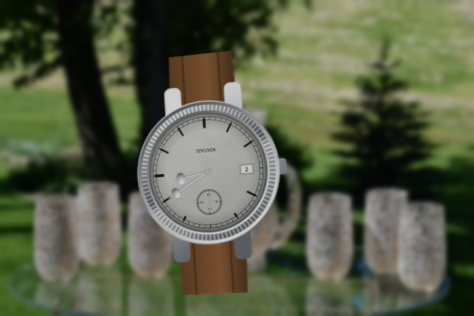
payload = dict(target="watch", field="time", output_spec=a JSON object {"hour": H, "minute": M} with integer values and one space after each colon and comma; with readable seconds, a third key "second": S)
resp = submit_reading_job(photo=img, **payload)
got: {"hour": 8, "minute": 40}
